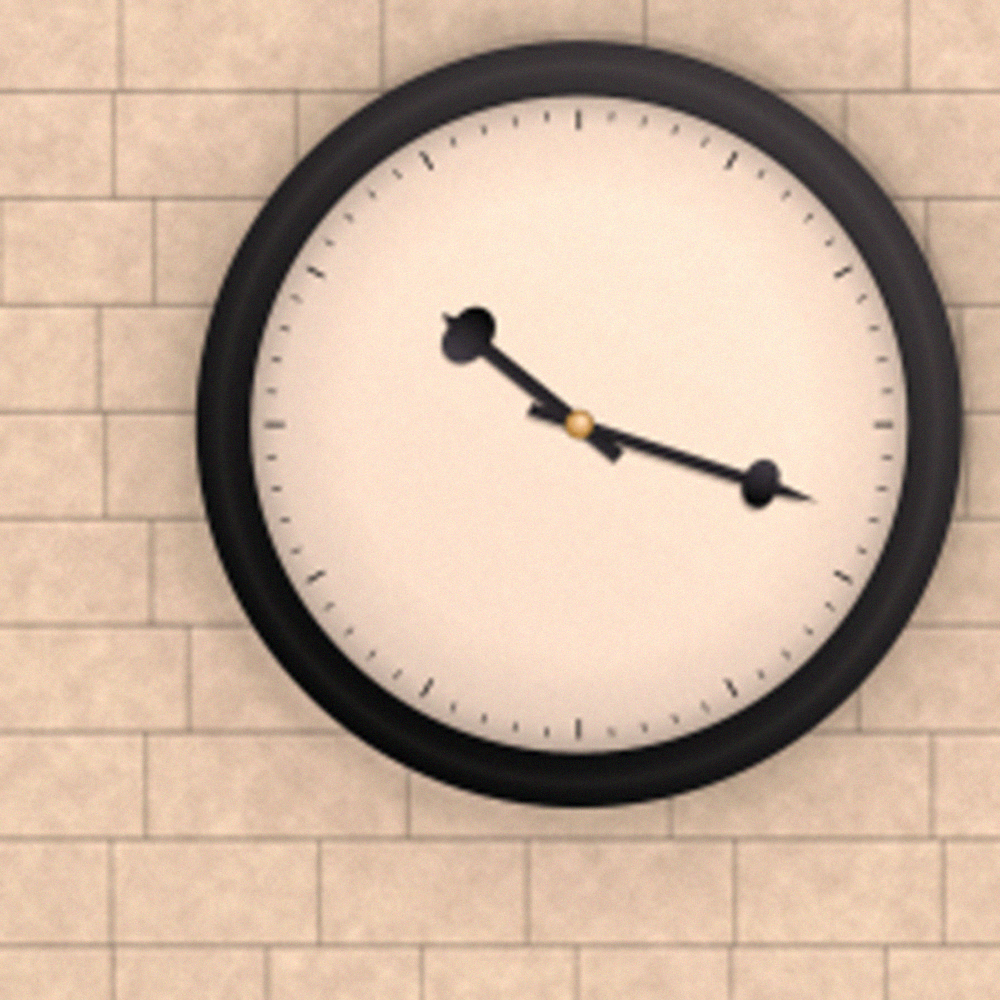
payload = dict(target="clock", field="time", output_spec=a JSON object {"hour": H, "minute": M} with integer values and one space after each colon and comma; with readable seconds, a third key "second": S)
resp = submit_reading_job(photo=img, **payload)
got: {"hour": 10, "minute": 18}
